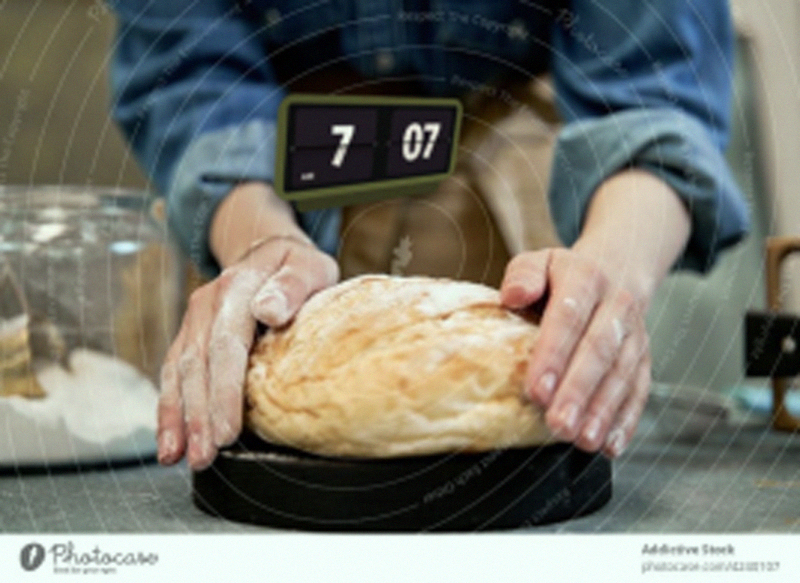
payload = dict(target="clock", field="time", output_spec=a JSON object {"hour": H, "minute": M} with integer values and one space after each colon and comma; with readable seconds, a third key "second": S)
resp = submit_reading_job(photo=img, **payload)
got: {"hour": 7, "minute": 7}
